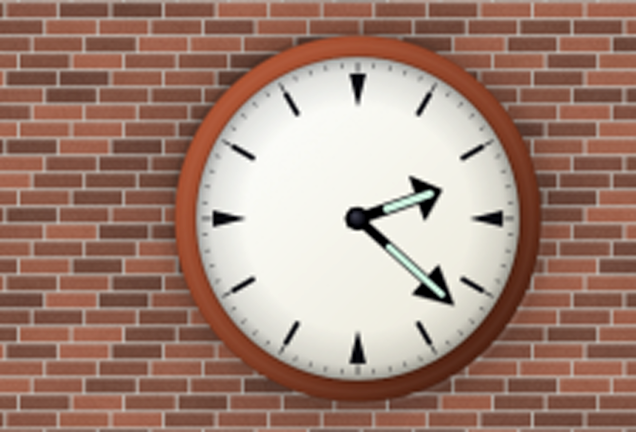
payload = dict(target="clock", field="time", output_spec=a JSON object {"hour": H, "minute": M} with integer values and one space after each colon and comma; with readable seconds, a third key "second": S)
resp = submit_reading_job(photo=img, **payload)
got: {"hour": 2, "minute": 22}
